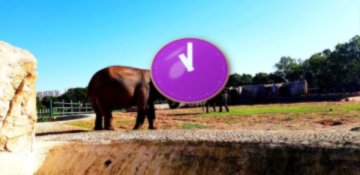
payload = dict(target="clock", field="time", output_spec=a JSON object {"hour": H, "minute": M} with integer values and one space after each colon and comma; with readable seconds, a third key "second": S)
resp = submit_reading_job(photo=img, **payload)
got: {"hour": 11, "minute": 0}
